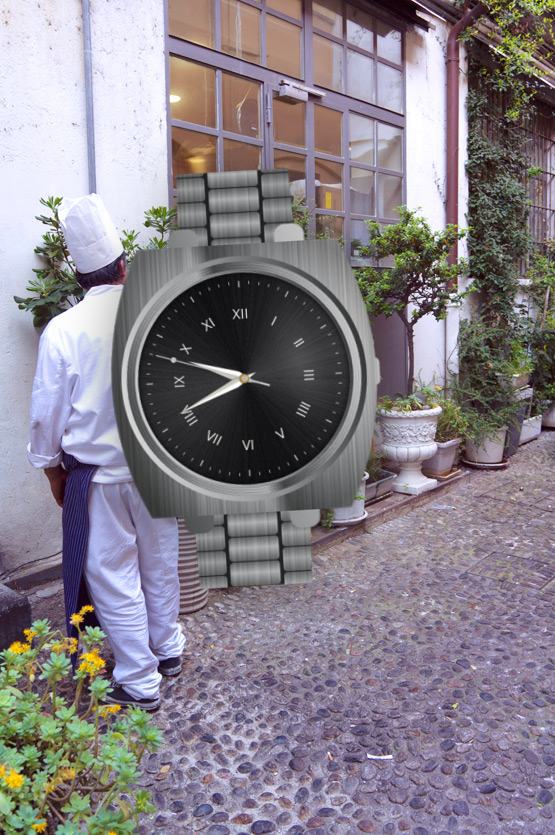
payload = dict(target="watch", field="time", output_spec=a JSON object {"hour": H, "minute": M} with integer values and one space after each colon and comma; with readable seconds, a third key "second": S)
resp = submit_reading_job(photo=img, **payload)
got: {"hour": 9, "minute": 40, "second": 48}
